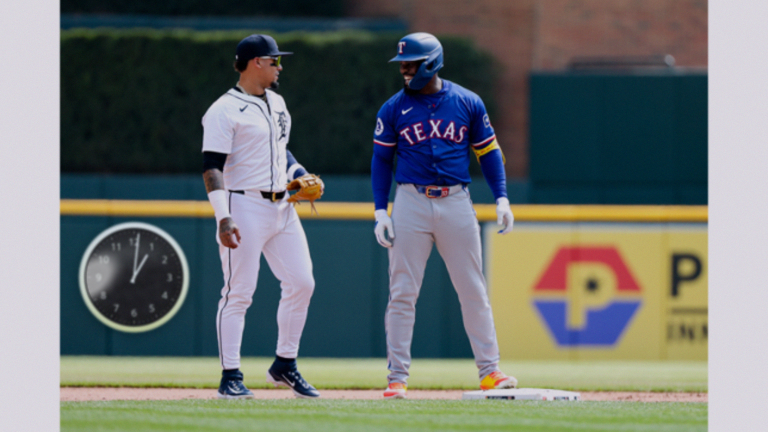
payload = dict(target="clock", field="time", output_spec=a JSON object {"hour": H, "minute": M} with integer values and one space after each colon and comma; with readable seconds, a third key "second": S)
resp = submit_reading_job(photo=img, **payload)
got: {"hour": 1, "minute": 1}
